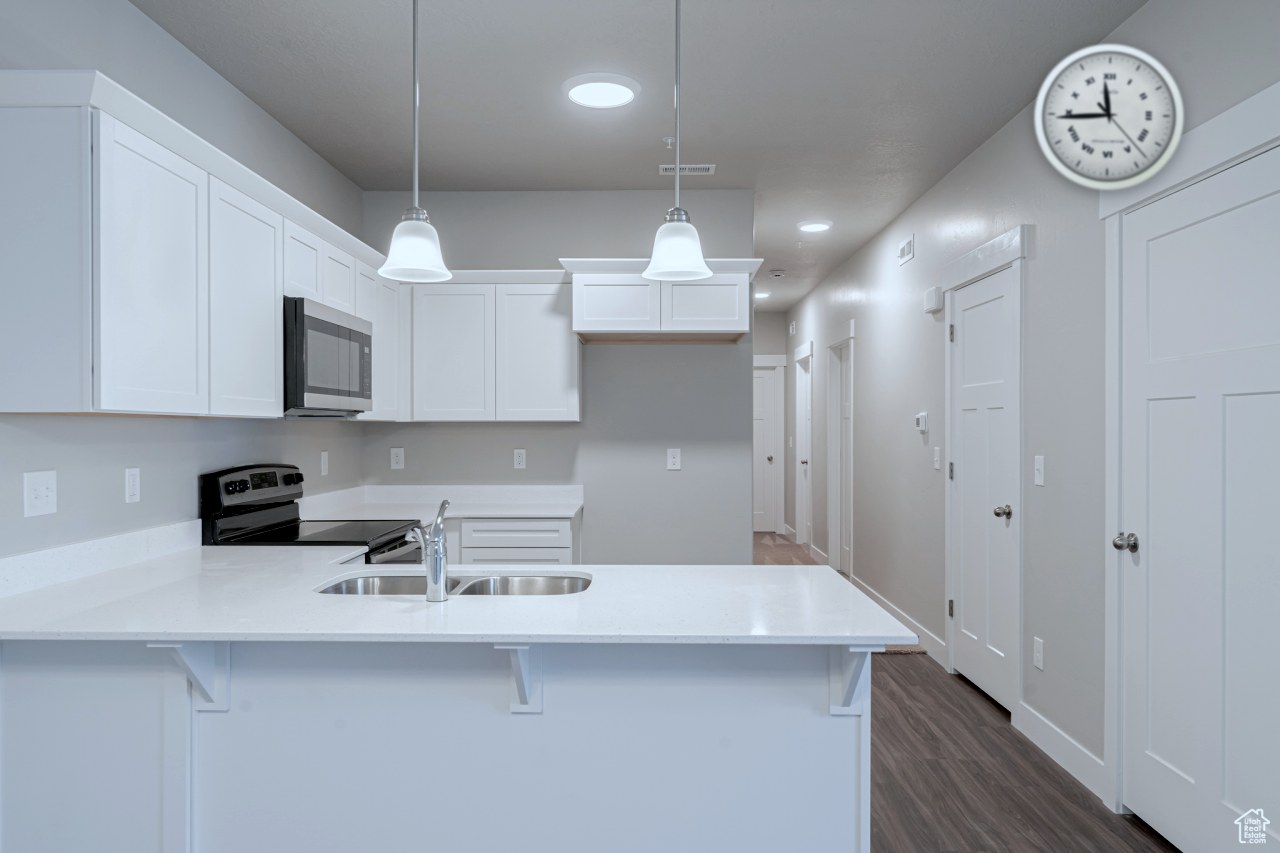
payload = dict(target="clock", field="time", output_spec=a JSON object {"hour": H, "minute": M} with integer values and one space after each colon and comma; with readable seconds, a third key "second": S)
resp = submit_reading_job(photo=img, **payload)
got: {"hour": 11, "minute": 44, "second": 23}
